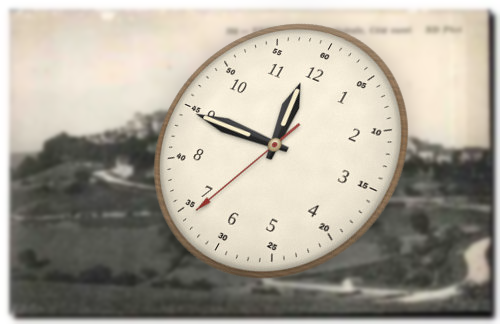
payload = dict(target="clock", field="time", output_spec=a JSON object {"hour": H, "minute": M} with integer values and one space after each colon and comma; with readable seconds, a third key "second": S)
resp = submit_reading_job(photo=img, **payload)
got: {"hour": 11, "minute": 44, "second": 34}
